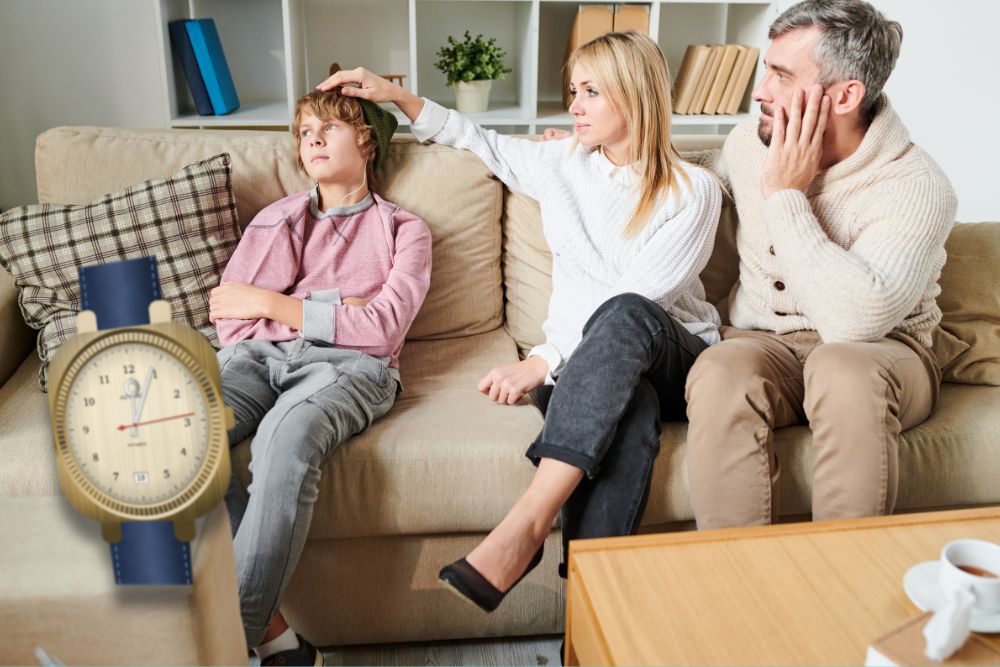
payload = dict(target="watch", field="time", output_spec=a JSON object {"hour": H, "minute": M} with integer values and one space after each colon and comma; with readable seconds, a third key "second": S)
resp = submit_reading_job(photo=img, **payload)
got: {"hour": 12, "minute": 4, "second": 14}
